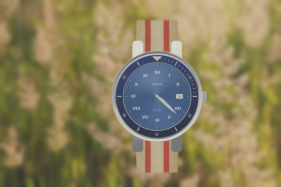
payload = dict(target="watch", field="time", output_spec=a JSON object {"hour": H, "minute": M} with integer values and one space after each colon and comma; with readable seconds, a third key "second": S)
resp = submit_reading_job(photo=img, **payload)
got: {"hour": 4, "minute": 22}
